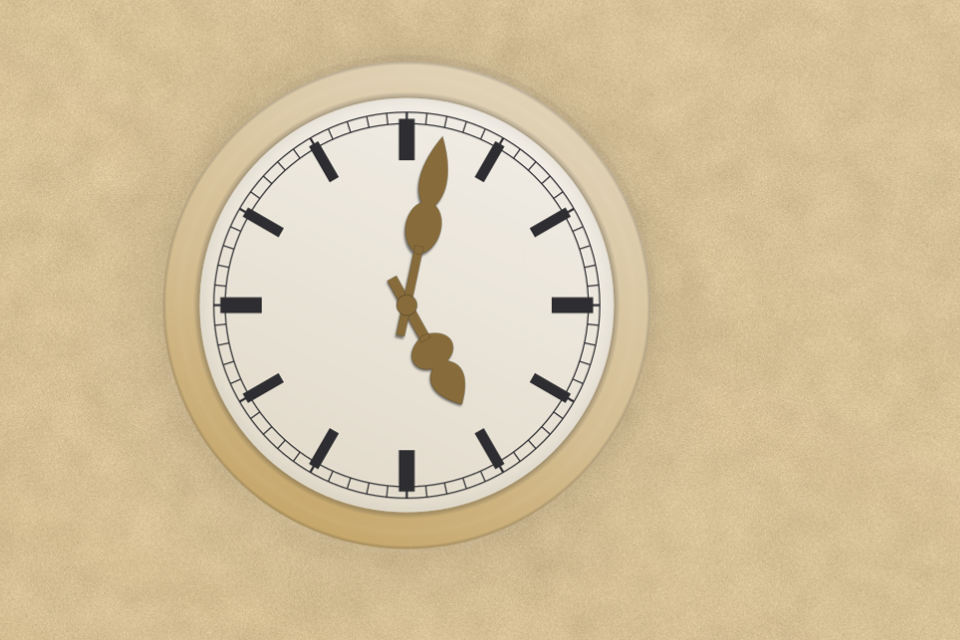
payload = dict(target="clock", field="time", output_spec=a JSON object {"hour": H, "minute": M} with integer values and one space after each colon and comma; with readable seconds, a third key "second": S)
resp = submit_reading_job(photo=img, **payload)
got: {"hour": 5, "minute": 2}
